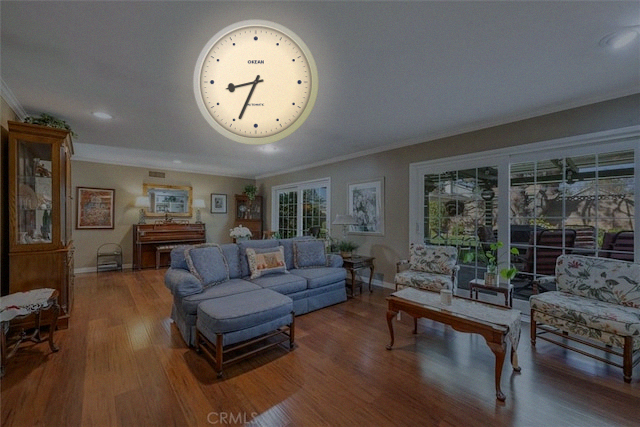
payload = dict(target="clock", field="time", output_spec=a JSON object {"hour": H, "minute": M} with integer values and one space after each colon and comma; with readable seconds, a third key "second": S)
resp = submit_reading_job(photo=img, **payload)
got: {"hour": 8, "minute": 34}
